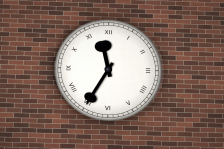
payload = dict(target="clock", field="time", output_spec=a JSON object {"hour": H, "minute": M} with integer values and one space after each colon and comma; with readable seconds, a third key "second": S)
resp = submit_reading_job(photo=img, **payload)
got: {"hour": 11, "minute": 35}
